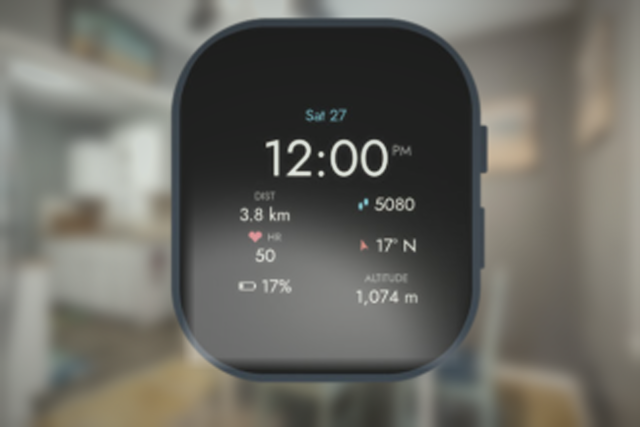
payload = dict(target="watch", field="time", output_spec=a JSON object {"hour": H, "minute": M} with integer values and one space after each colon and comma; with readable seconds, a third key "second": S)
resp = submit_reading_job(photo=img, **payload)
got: {"hour": 12, "minute": 0}
